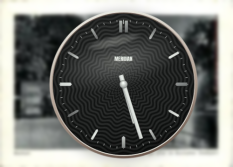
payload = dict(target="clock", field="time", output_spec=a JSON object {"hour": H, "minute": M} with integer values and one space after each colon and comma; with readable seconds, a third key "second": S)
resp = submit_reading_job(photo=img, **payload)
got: {"hour": 5, "minute": 27}
